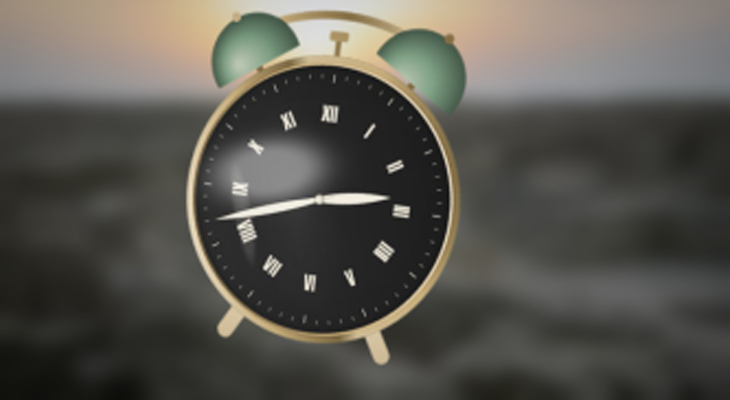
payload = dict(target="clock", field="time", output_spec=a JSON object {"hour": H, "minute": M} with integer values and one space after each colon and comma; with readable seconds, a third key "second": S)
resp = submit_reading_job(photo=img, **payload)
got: {"hour": 2, "minute": 42}
